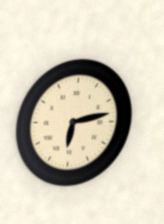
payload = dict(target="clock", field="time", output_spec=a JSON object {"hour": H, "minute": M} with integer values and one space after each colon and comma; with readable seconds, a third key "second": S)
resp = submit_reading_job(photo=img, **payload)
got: {"hour": 6, "minute": 13}
